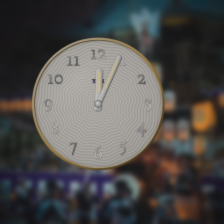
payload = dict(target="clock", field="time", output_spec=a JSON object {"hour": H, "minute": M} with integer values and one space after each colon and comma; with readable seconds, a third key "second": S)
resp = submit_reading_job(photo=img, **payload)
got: {"hour": 12, "minute": 4}
